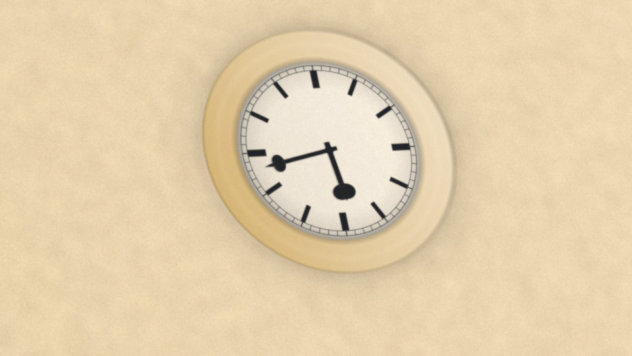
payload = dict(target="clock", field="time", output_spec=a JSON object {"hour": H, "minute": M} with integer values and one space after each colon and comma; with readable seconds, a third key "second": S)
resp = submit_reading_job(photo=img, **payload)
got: {"hour": 5, "minute": 43}
